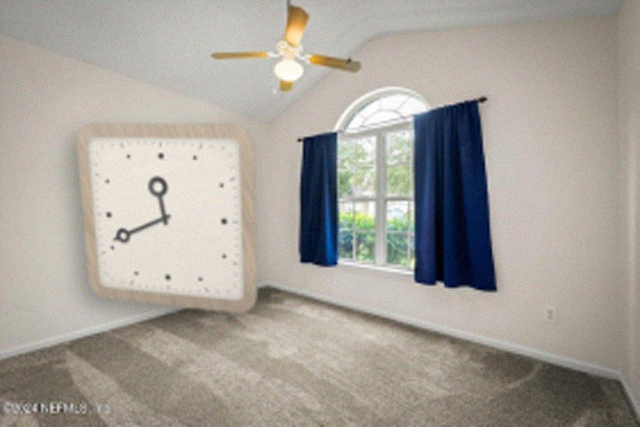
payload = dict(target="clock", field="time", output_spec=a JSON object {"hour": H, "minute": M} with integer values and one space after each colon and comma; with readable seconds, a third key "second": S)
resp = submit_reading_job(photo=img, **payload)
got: {"hour": 11, "minute": 41}
